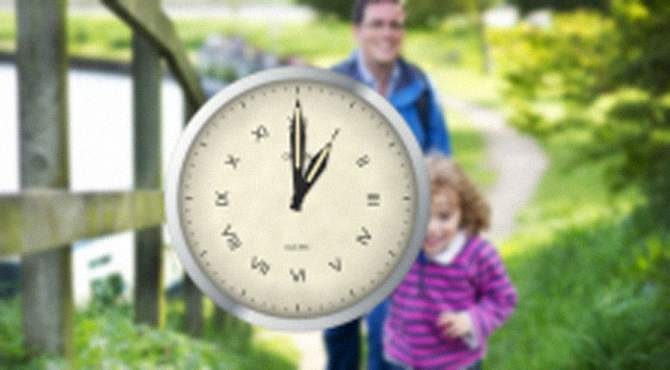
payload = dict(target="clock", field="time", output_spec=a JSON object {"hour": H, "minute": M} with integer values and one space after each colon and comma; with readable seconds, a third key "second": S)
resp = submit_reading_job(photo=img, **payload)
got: {"hour": 1, "minute": 0}
